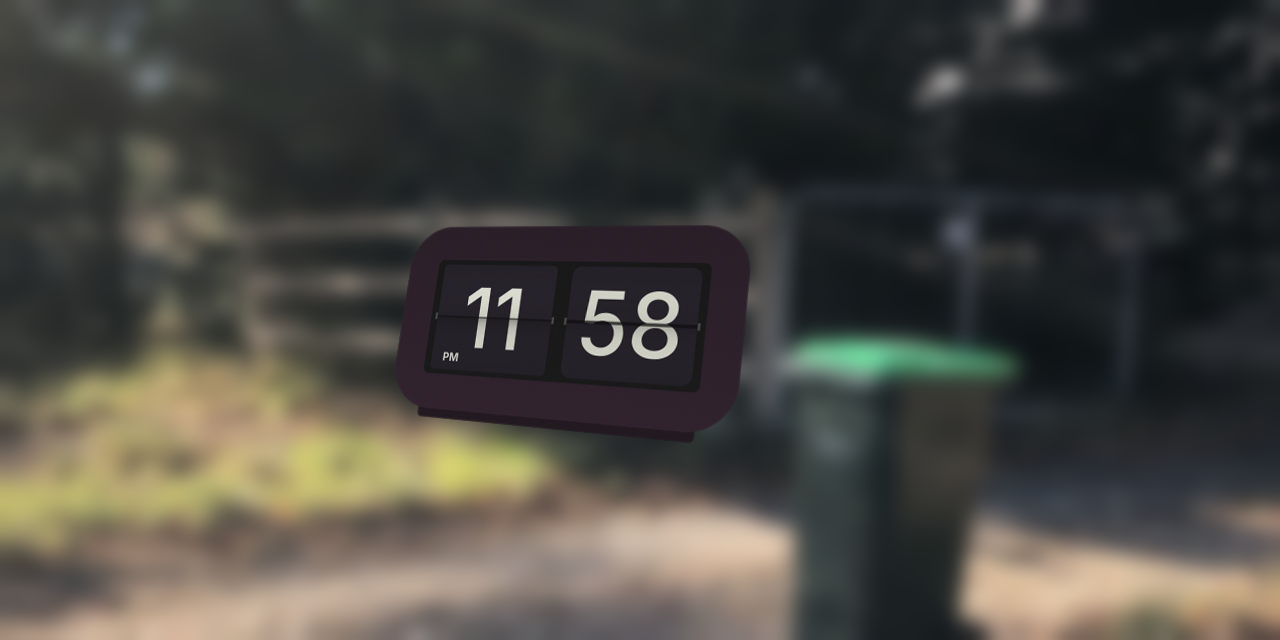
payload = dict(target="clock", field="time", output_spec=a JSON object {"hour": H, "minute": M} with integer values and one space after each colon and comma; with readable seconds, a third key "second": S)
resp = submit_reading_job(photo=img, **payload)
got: {"hour": 11, "minute": 58}
